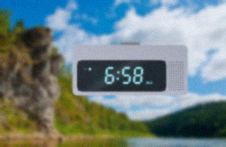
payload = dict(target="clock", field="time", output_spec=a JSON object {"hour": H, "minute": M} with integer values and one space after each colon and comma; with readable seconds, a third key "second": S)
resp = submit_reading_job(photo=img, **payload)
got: {"hour": 6, "minute": 58}
